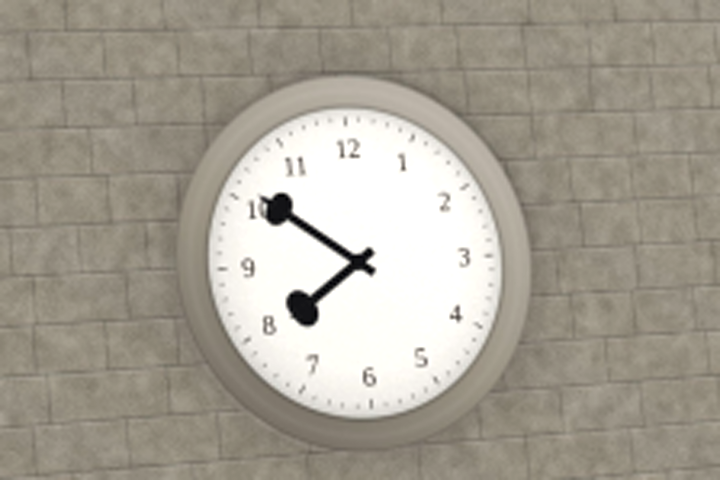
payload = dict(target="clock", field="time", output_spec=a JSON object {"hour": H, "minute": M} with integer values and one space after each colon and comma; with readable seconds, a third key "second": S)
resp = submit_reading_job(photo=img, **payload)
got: {"hour": 7, "minute": 51}
